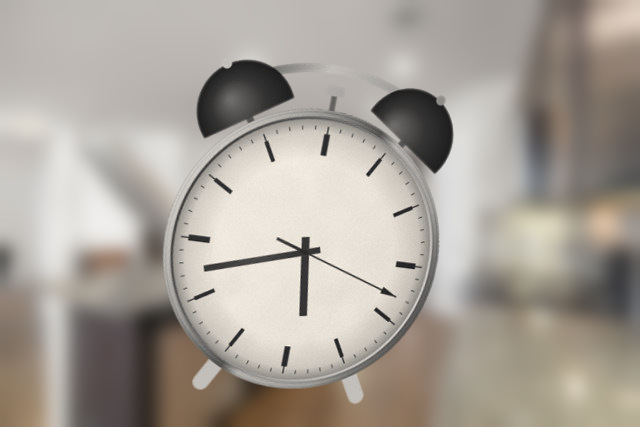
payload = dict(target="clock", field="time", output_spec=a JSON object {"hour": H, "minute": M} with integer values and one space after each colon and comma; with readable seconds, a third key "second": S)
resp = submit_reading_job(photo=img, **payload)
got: {"hour": 5, "minute": 42, "second": 18}
